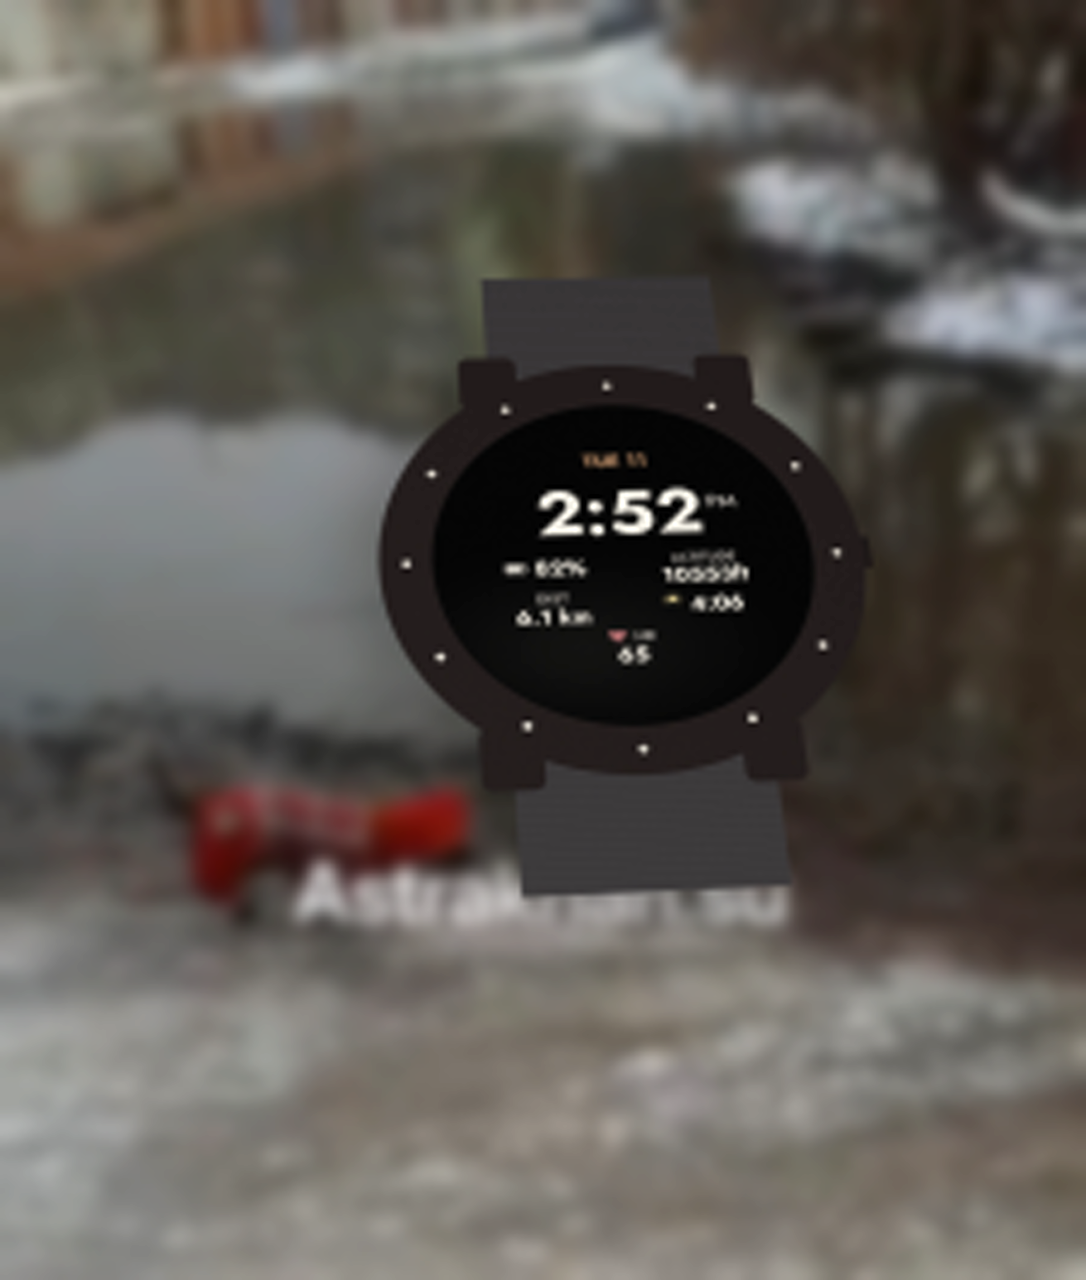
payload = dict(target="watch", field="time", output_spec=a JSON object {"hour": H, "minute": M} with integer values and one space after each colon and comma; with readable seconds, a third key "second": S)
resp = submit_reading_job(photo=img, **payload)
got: {"hour": 2, "minute": 52}
